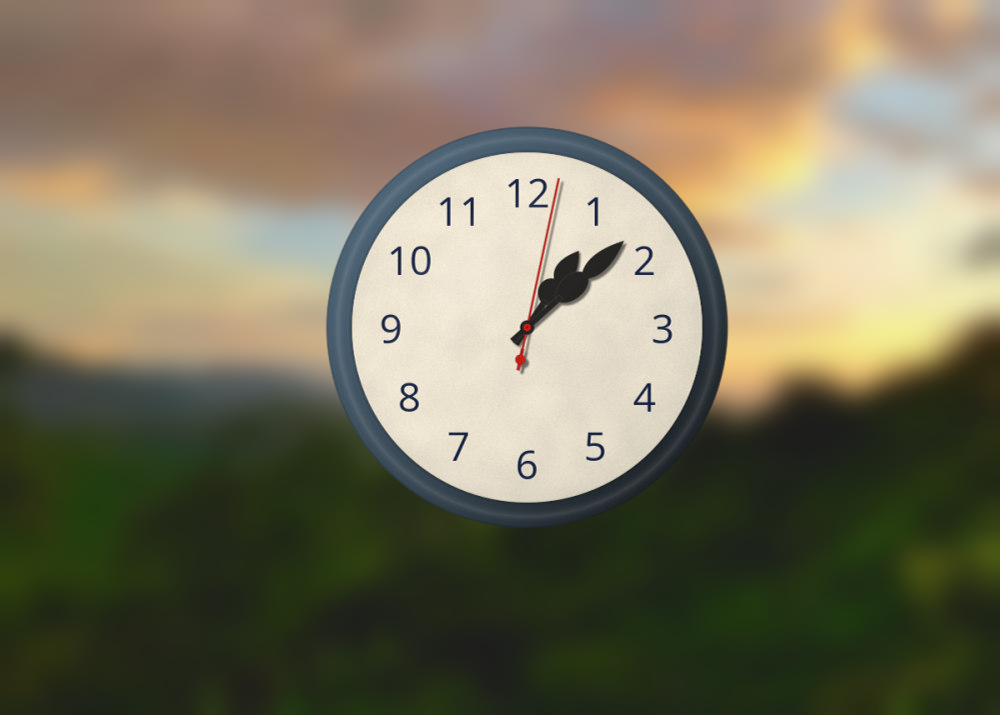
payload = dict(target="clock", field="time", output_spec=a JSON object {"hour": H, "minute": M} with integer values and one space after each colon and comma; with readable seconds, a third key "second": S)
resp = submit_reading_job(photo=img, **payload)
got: {"hour": 1, "minute": 8, "second": 2}
